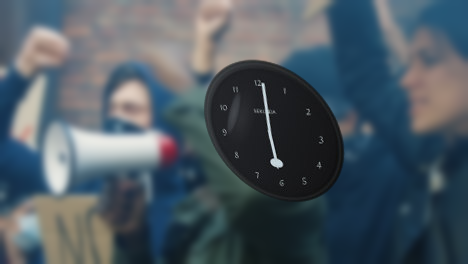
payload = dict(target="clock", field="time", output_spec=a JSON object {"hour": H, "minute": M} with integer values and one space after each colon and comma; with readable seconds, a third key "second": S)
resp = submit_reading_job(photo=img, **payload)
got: {"hour": 6, "minute": 1}
